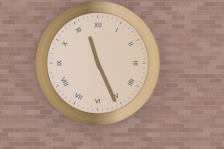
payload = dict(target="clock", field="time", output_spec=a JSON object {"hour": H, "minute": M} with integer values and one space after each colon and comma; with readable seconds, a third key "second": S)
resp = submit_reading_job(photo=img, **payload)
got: {"hour": 11, "minute": 26}
